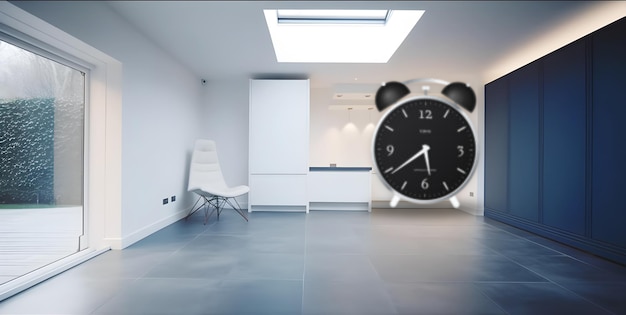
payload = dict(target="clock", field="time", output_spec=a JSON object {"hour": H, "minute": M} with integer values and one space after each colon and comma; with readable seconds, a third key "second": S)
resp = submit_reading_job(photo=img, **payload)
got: {"hour": 5, "minute": 39}
